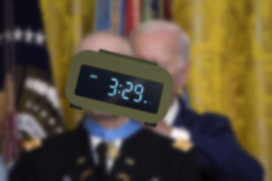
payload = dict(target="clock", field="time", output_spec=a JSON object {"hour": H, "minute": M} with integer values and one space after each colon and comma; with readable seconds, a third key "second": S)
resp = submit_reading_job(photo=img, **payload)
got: {"hour": 3, "minute": 29}
